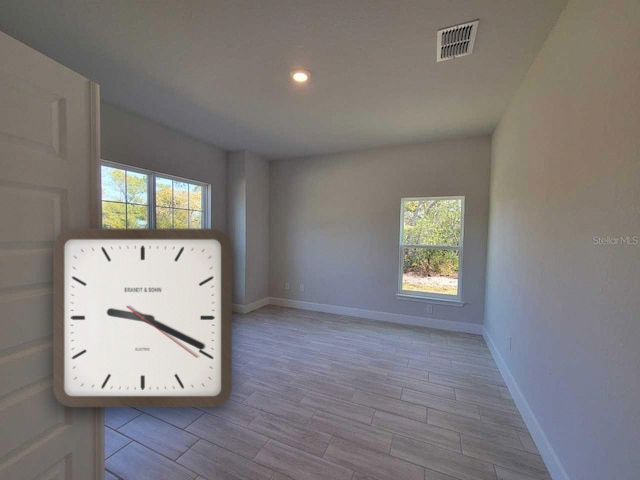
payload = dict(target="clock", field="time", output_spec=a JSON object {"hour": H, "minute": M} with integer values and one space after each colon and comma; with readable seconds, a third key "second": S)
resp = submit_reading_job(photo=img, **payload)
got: {"hour": 9, "minute": 19, "second": 21}
